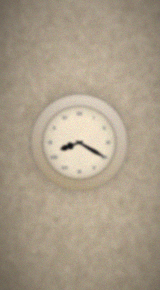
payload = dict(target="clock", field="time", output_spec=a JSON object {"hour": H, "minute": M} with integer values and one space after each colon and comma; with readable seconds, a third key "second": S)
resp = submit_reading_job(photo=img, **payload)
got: {"hour": 8, "minute": 20}
